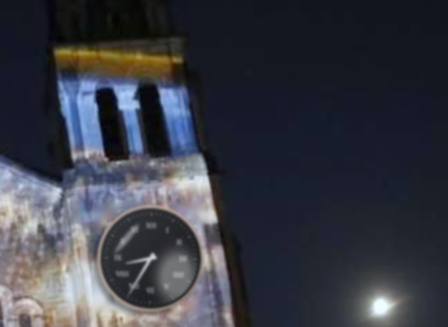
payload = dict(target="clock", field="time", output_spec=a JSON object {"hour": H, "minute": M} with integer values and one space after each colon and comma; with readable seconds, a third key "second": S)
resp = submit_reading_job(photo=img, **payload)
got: {"hour": 8, "minute": 35}
